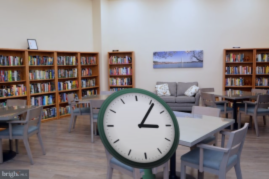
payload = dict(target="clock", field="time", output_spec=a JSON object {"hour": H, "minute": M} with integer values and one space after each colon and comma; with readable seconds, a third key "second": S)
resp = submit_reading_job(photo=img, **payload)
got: {"hour": 3, "minute": 6}
